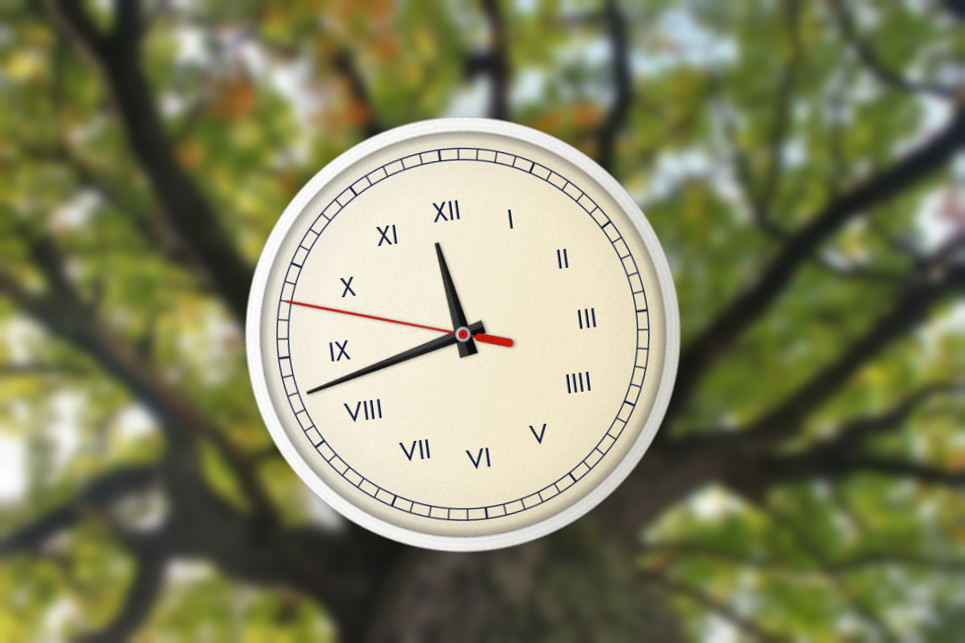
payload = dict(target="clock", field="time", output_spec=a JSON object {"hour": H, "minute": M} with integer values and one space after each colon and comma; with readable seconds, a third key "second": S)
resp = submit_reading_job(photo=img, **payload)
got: {"hour": 11, "minute": 42, "second": 48}
